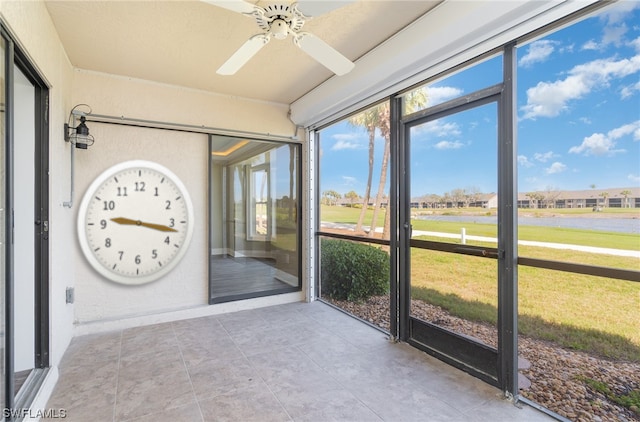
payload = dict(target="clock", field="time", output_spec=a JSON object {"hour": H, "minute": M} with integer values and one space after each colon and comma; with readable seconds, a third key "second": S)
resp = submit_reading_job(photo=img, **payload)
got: {"hour": 9, "minute": 17}
